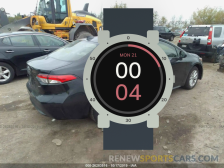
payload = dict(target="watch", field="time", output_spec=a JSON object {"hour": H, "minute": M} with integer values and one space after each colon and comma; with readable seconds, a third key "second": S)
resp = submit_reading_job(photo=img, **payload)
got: {"hour": 0, "minute": 4}
